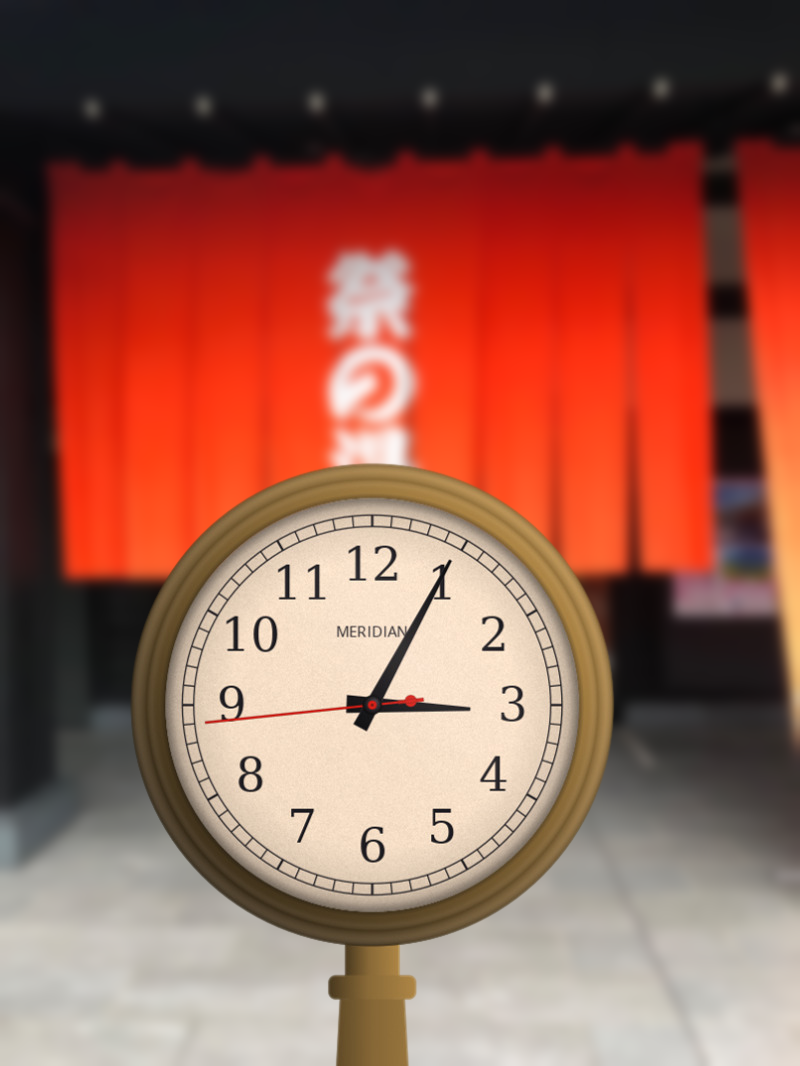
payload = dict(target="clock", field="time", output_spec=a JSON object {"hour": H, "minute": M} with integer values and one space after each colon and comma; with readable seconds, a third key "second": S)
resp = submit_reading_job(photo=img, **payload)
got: {"hour": 3, "minute": 4, "second": 44}
